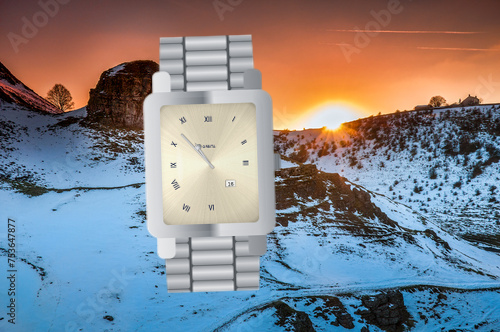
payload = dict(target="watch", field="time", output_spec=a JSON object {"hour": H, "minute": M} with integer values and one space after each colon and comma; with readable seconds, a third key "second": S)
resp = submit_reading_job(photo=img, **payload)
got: {"hour": 10, "minute": 53}
